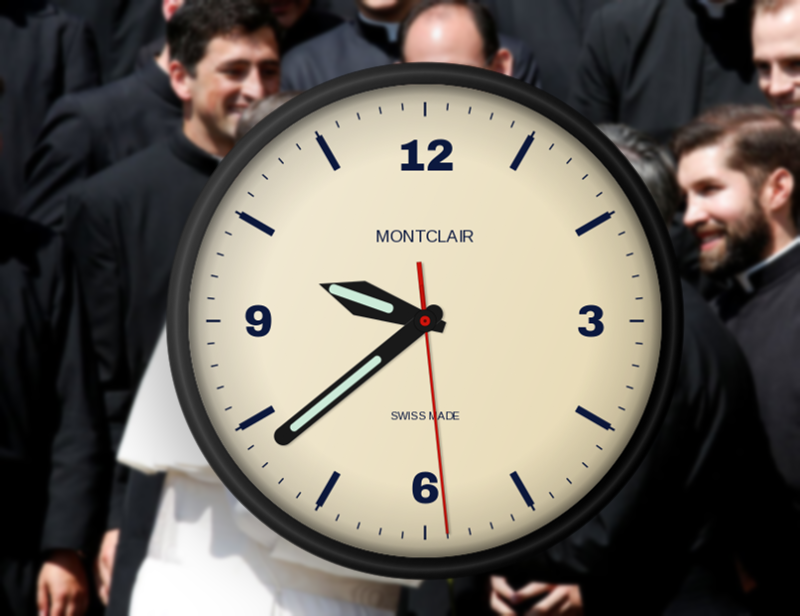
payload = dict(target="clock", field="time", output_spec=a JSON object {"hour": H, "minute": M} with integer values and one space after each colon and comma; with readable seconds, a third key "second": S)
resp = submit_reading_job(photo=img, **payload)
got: {"hour": 9, "minute": 38, "second": 29}
